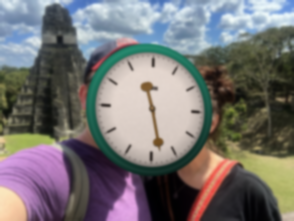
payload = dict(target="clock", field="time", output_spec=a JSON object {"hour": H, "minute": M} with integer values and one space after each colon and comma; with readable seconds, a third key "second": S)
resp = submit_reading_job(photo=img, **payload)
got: {"hour": 11, "minute": 28}
